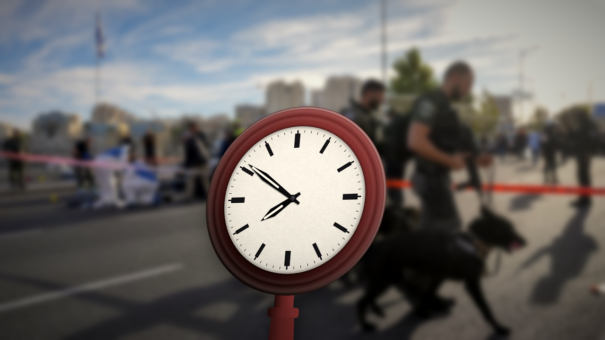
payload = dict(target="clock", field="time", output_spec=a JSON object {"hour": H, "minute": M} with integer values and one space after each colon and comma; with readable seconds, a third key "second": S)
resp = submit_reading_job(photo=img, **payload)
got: {"hour": 7, "minute": 51}
